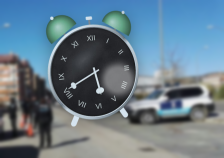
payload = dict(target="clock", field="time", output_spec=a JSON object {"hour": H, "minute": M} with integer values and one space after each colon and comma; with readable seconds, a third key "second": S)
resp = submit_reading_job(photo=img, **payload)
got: {"hour": 5, "minute": 41}
